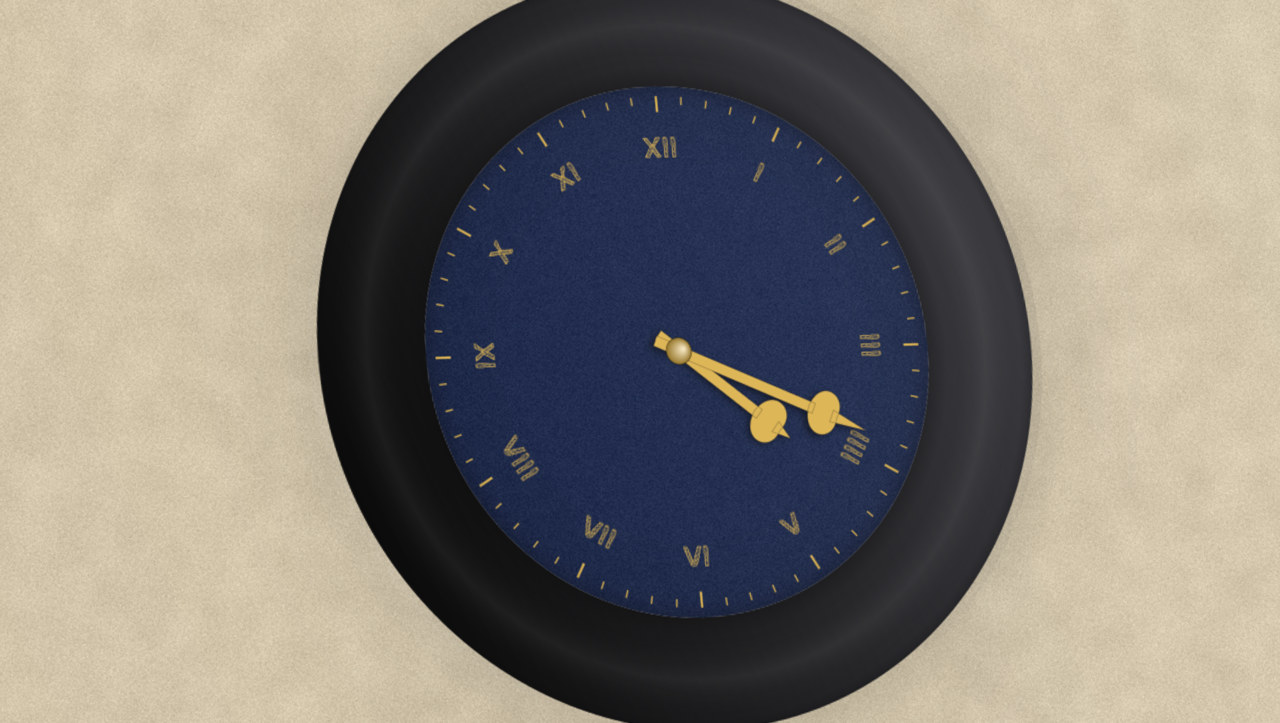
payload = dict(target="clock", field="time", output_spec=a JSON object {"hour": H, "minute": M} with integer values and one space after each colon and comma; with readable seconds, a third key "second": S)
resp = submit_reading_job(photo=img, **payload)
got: {"hour": 4, "minute": 19}
